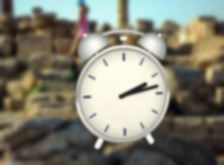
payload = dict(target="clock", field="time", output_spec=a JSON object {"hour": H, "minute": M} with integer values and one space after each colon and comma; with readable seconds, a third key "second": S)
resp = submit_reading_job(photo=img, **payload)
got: {"hour": 2, "minute": 13}
